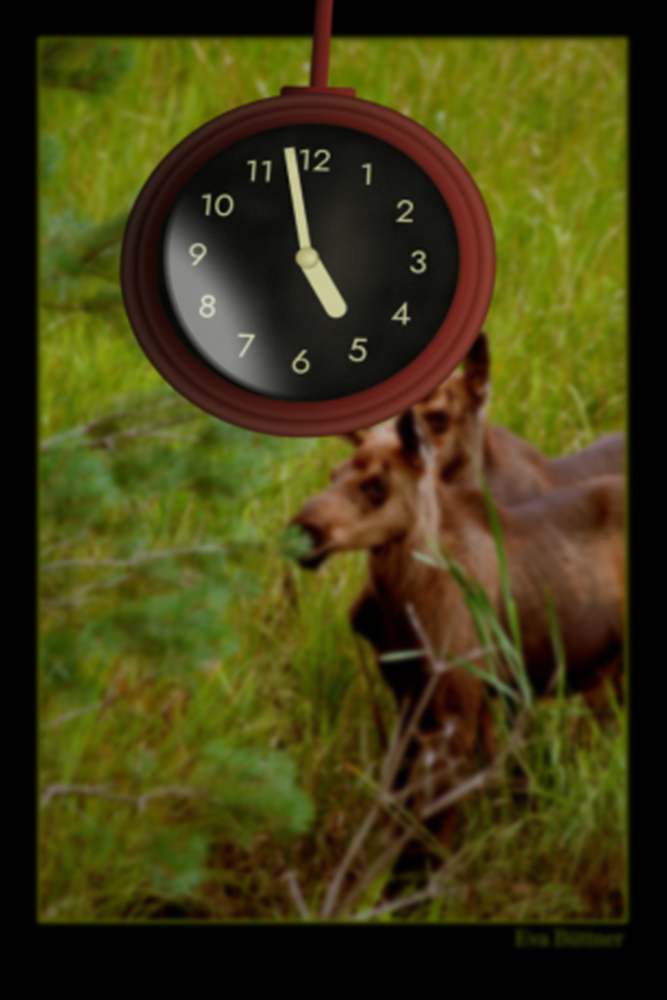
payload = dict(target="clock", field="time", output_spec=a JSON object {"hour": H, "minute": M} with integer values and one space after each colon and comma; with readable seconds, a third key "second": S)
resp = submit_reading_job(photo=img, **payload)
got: {"hour": 4, "minute": 58}
